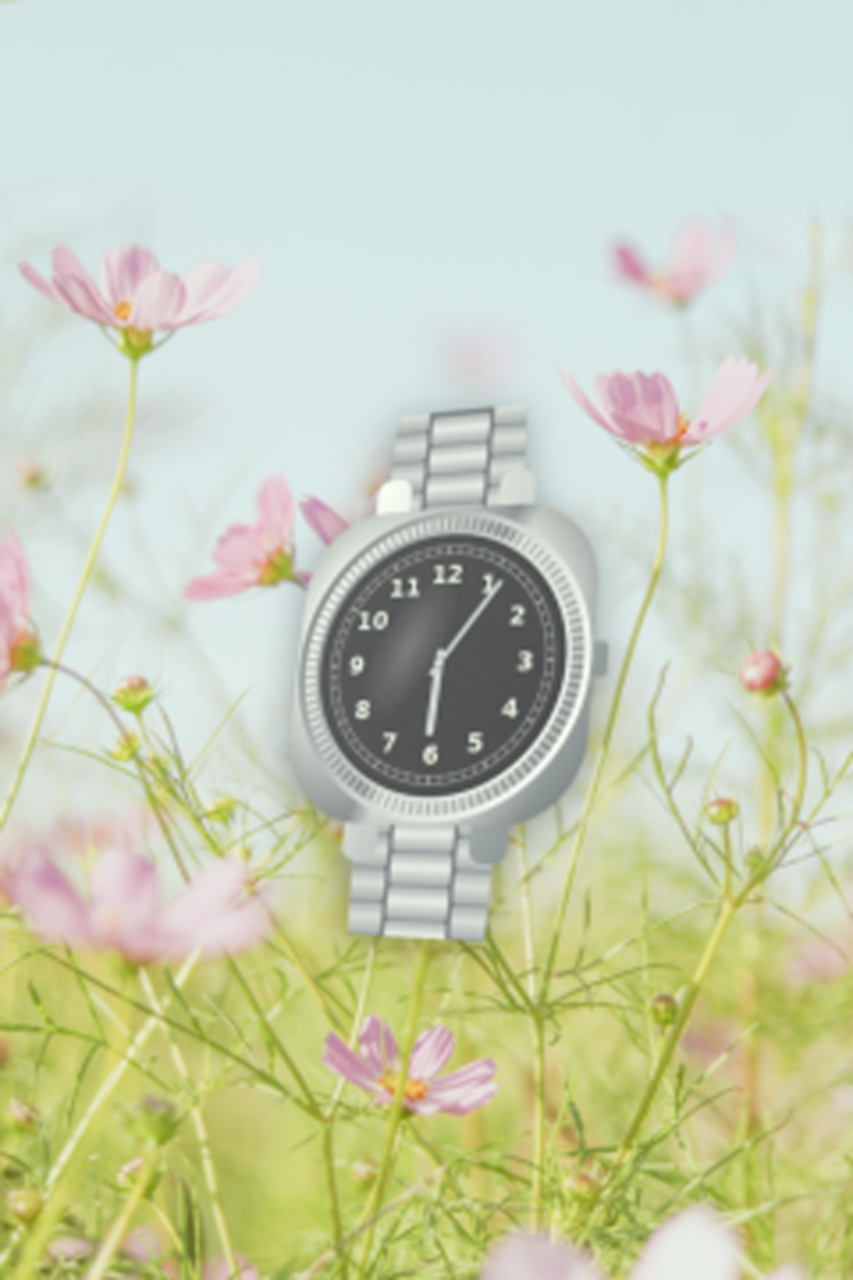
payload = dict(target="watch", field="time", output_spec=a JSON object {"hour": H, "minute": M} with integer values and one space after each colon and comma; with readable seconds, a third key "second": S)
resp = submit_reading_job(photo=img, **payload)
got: {"hour": 6, "minute": 6}
